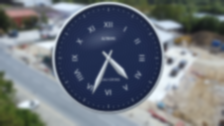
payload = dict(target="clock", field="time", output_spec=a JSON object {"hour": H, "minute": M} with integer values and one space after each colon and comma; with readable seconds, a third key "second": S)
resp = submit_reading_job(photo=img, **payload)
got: {"hour": 4, "minute": 34}
